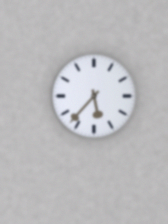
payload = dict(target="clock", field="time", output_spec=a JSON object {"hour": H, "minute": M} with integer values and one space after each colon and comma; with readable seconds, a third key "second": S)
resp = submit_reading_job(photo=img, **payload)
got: {"hour": 5, "minute": 37}
